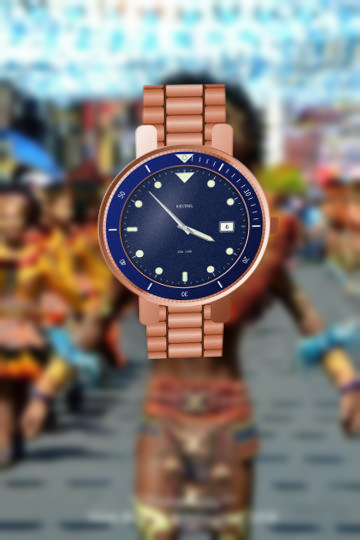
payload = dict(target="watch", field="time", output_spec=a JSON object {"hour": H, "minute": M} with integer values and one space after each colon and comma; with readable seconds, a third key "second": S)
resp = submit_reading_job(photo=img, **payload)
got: {"hour": 3, "minute": 53}
